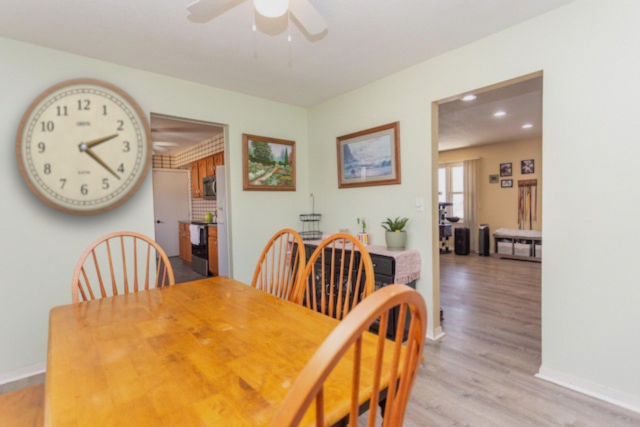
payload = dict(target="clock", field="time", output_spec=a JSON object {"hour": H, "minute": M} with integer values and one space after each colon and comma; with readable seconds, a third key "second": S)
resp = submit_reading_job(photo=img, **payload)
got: {"hour": 2, "minute": 22}
